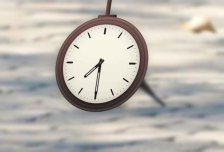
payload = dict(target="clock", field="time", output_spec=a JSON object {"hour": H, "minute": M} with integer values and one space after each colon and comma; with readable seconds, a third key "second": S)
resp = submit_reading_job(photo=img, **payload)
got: {"hour": 7, "minute": 30}
